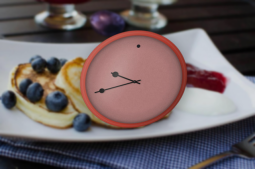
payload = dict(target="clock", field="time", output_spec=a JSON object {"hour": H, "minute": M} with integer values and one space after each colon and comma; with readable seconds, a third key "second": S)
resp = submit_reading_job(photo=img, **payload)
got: {"hour": 9, "minute": 42}
